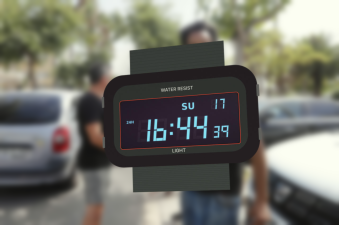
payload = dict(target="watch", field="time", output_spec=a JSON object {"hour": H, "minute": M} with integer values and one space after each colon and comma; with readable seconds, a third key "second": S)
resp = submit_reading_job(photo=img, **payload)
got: {"hour": 16, "minute": 44, "second": 39}
